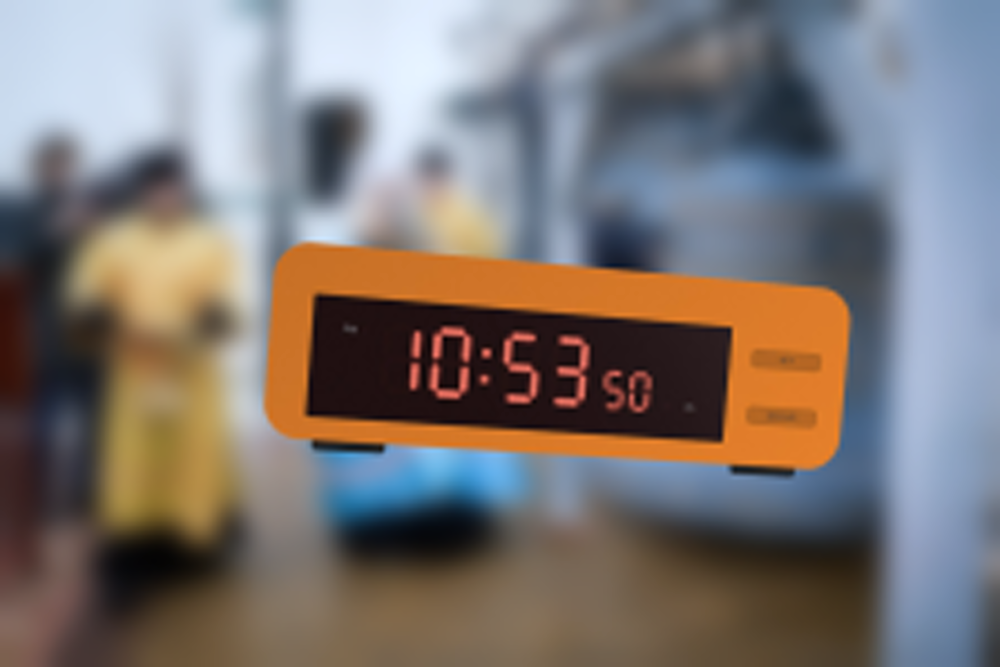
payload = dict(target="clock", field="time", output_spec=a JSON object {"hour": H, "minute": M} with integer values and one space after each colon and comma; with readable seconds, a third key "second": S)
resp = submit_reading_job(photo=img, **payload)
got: {"hour": 10, "minute": 53, "second": 50}
